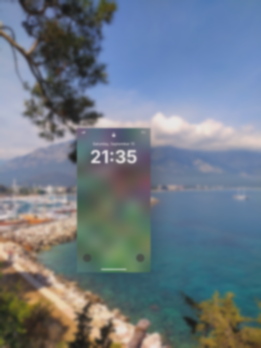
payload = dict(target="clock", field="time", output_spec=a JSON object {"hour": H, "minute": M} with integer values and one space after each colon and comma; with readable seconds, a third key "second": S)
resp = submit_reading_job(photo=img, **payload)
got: {"hour": 21, "minute": 35}
